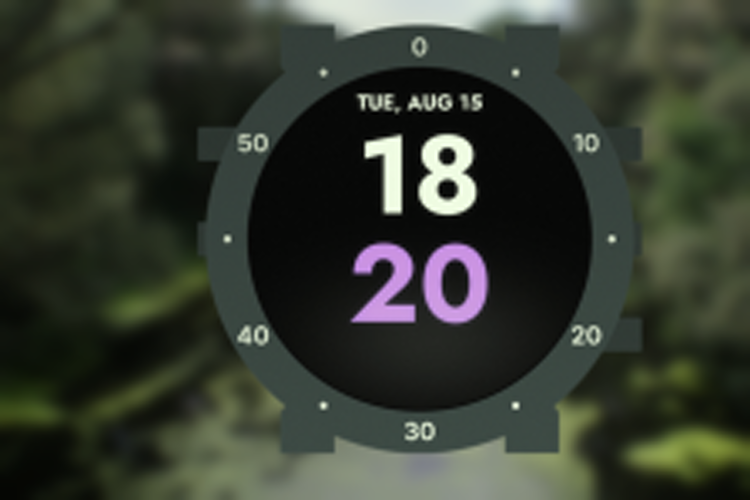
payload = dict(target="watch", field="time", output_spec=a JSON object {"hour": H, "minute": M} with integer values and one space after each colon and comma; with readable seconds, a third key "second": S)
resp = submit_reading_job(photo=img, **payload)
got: {"hour": 18, "minute": 20}
